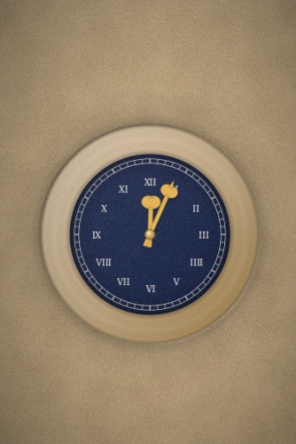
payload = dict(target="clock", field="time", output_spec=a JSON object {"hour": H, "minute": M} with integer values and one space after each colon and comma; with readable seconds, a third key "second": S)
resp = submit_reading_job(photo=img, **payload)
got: {"hour": 12, "minute": 4}
